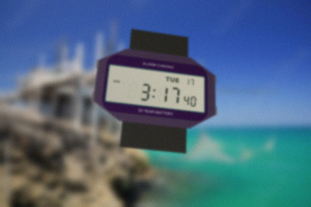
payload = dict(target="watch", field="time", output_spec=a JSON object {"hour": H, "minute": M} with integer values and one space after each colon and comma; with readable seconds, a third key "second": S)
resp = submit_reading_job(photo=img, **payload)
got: {"hour": 3, "minute": 17, "second": 40}
